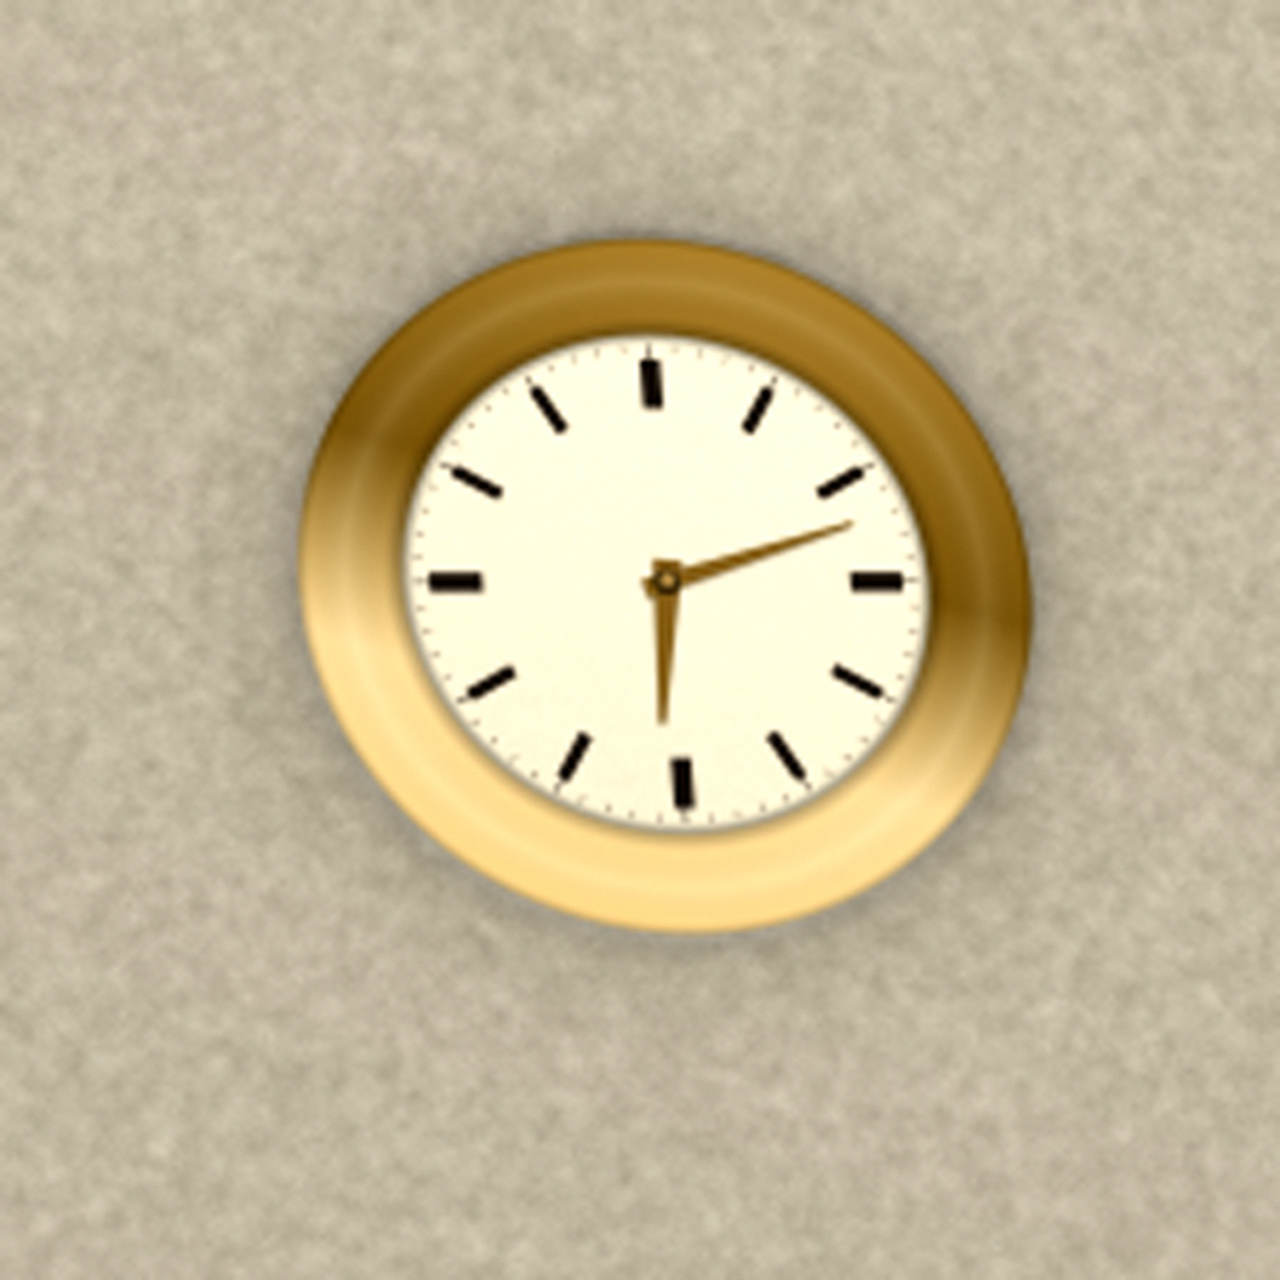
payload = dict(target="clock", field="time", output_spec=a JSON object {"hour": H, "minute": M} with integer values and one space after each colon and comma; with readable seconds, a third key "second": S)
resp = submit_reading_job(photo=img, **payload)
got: {"hour": 6, "minute": 12}
